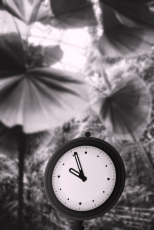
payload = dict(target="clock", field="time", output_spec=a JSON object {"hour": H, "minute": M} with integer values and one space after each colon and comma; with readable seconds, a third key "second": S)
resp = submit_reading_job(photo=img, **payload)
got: {"hour": 9, "minute": 56}
